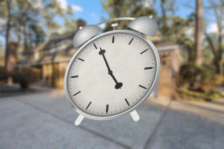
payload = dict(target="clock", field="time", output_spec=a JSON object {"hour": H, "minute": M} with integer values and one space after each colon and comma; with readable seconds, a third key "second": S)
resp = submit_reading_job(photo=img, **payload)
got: {"hour": 4, "minute": 56}
